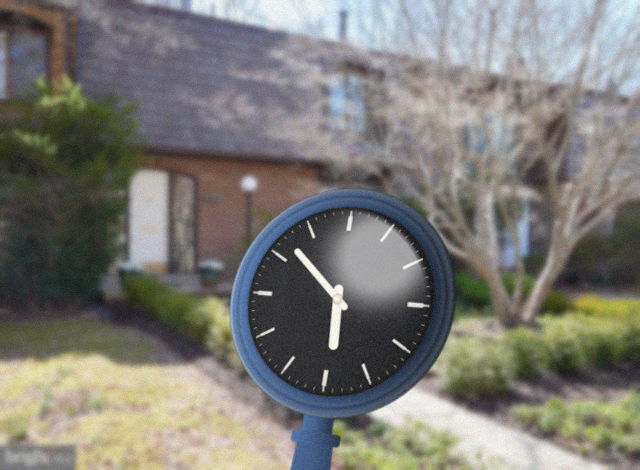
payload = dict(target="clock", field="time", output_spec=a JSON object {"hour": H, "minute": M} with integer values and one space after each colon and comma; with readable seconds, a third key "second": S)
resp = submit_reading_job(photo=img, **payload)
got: {"hour": 5, "minute": 52}
